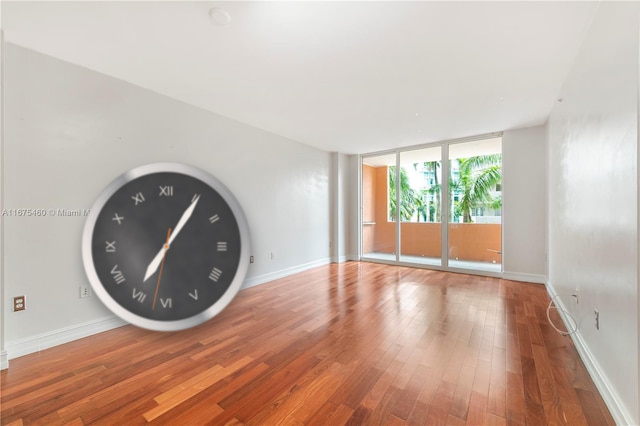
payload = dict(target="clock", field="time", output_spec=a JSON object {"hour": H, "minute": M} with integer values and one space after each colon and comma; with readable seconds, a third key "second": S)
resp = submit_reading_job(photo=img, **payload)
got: {"hour": 7, "minute": 5, "second": 32}
